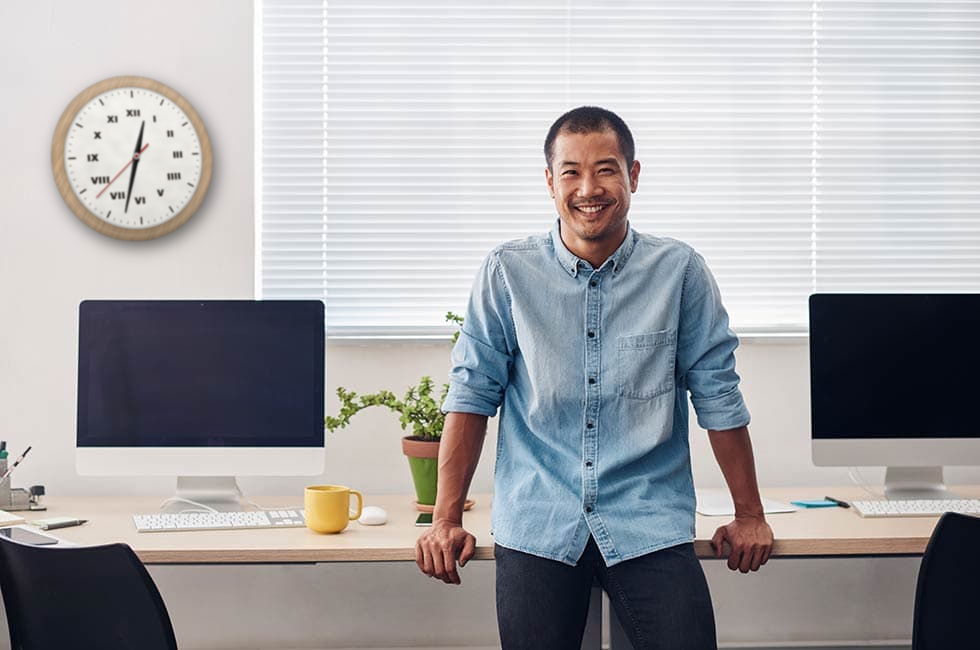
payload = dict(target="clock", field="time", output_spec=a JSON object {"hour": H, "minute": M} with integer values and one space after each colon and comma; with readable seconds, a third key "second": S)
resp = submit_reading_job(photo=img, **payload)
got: {"hour": 12, "minute": 32, "second": 38}
